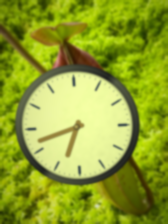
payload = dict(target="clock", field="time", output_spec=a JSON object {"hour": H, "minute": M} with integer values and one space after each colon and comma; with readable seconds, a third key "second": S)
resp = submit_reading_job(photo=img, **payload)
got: {"hour": 6, "minute": 42}
